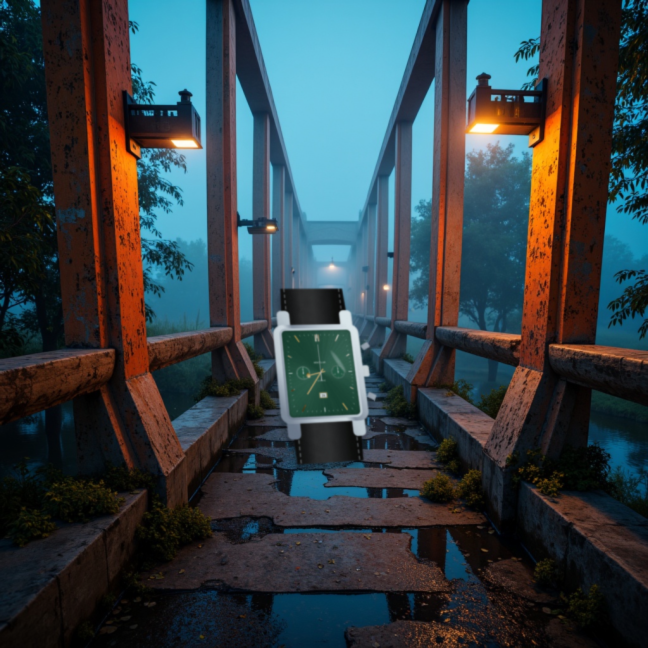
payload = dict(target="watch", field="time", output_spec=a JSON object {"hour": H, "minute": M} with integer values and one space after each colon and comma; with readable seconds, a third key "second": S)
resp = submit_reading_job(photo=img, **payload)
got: {"hour": 8, "minute": 36}
